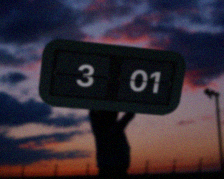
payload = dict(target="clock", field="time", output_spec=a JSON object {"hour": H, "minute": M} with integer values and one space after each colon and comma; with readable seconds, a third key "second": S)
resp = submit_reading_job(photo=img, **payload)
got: {"hour": 3, "minute": 1}
